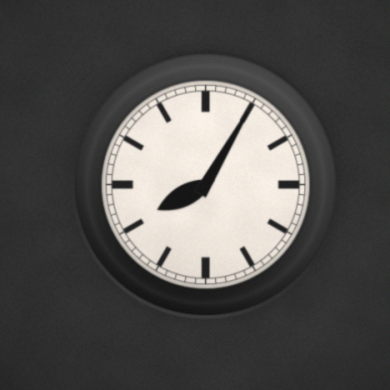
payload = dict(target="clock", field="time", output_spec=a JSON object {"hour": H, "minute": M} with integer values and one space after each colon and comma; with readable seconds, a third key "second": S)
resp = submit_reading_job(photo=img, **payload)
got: {"hour": 8, "minute": 5}
